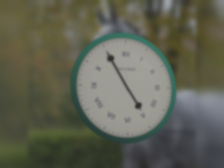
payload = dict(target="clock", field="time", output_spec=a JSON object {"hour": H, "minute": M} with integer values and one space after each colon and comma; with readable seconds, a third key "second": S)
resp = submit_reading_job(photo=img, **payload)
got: {"hour": 4, "minute": 55}
